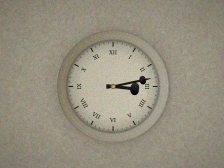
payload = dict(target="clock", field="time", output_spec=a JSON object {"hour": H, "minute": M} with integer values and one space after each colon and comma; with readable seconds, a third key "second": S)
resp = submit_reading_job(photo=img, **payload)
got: {"hour": 3, "minute": 13}
